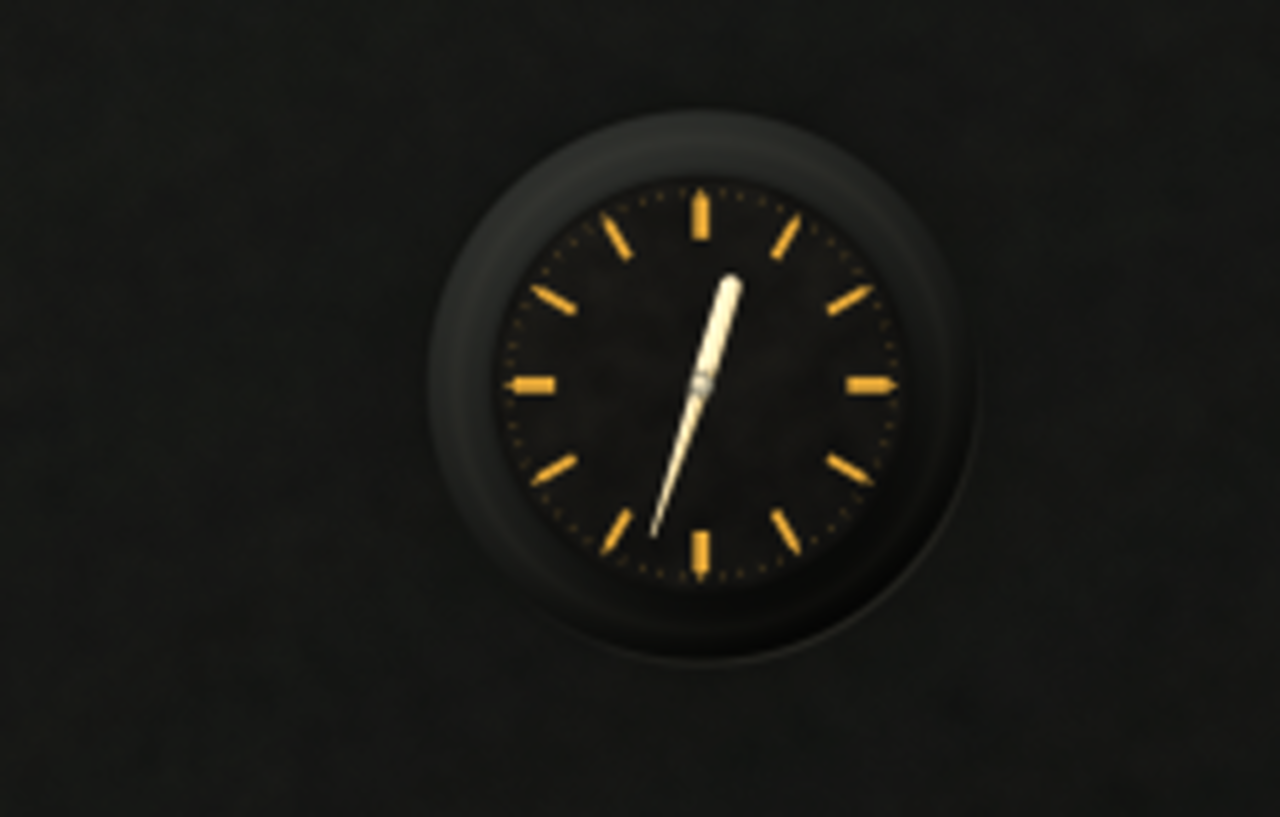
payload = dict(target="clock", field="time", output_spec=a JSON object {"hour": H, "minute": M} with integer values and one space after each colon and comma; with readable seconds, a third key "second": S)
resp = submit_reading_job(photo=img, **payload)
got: {"hour": 12, "minute": 33}
